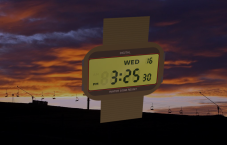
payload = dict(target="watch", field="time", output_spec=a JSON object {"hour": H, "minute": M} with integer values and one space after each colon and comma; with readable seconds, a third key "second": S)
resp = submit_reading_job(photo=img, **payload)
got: {"hour": 3, "minute": 25, "second": 30}
